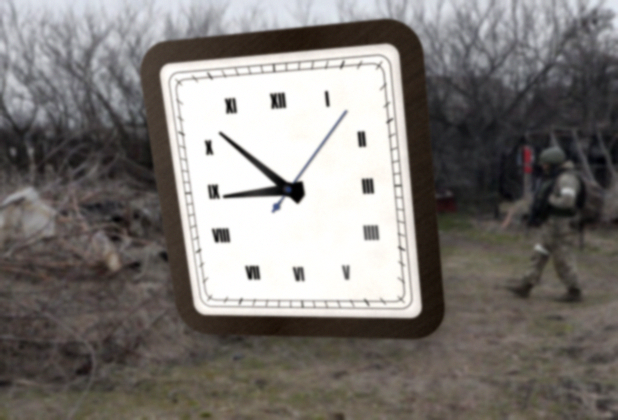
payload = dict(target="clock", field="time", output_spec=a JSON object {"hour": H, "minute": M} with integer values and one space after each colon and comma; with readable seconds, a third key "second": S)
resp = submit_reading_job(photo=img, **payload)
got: {"hour": 8, "minute": 52, "second": 7}
